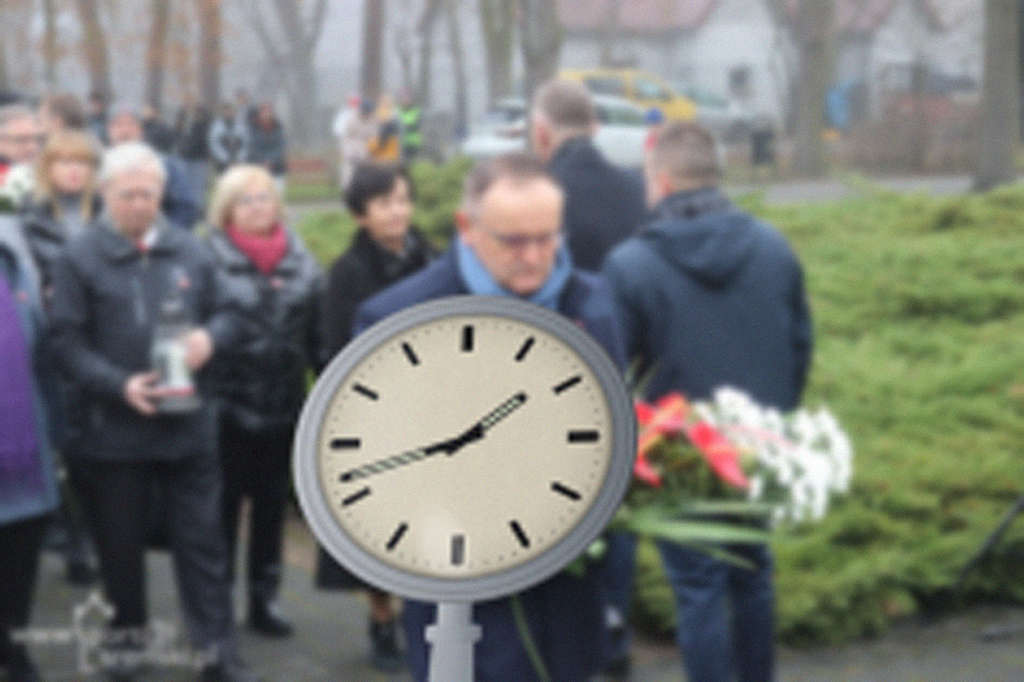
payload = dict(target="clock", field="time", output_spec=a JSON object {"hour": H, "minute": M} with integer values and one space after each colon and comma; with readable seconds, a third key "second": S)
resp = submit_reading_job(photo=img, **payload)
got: {"hour": 1, "minute": 42}
